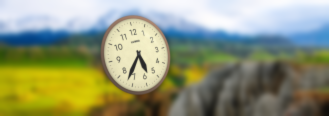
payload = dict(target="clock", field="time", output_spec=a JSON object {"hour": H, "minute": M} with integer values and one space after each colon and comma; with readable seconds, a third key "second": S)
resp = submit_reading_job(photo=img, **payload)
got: {"hour": 5, "minute": 37}
